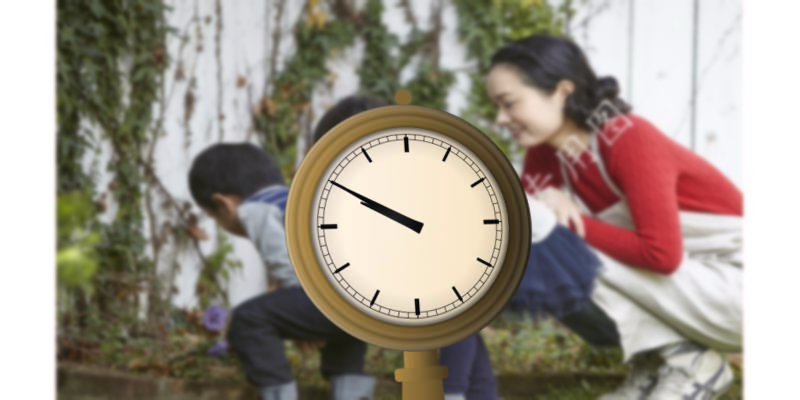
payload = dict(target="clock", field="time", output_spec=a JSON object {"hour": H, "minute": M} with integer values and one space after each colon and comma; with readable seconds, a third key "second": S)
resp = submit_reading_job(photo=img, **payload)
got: {"hour": 9, "minute": 50}
